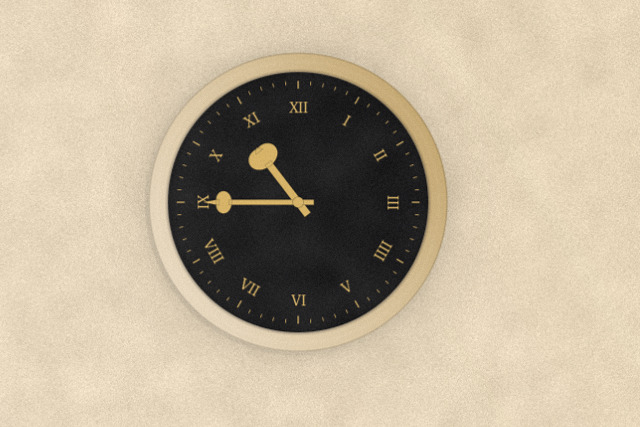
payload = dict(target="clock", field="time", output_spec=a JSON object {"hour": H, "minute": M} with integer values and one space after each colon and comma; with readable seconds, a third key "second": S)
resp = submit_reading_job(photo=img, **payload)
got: {"hour": 10, "minute": 45}
